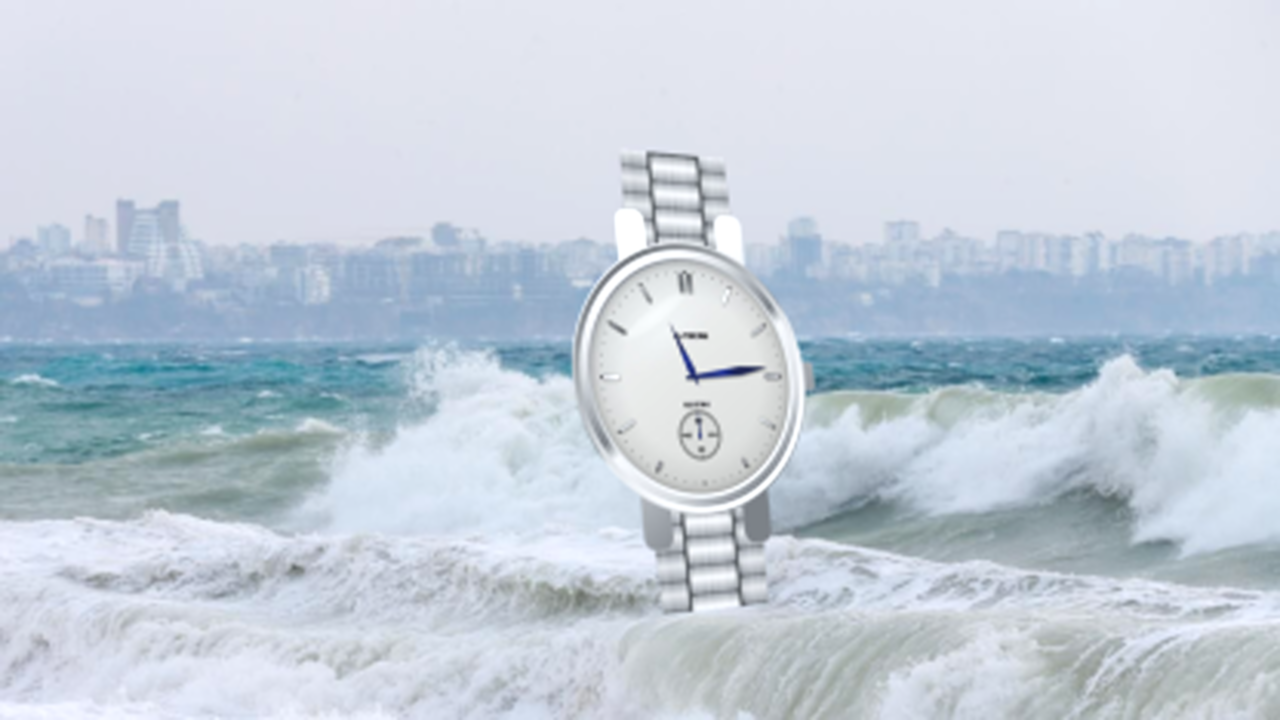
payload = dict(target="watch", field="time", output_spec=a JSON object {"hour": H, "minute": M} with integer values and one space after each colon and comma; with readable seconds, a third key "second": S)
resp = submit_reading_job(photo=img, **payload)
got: {"hour": 11, "minute": 14}
